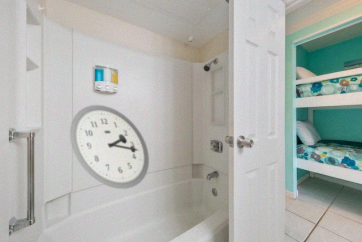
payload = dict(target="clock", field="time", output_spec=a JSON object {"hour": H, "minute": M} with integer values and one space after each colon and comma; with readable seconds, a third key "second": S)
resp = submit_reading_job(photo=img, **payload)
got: {"hour": 2, "minute": 17}
